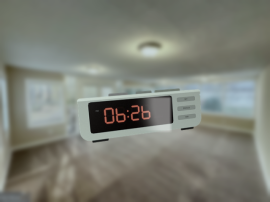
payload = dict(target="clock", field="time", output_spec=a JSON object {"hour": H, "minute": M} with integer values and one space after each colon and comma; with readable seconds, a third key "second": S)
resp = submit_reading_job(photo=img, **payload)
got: {"hour": 6, "minute": 26}
